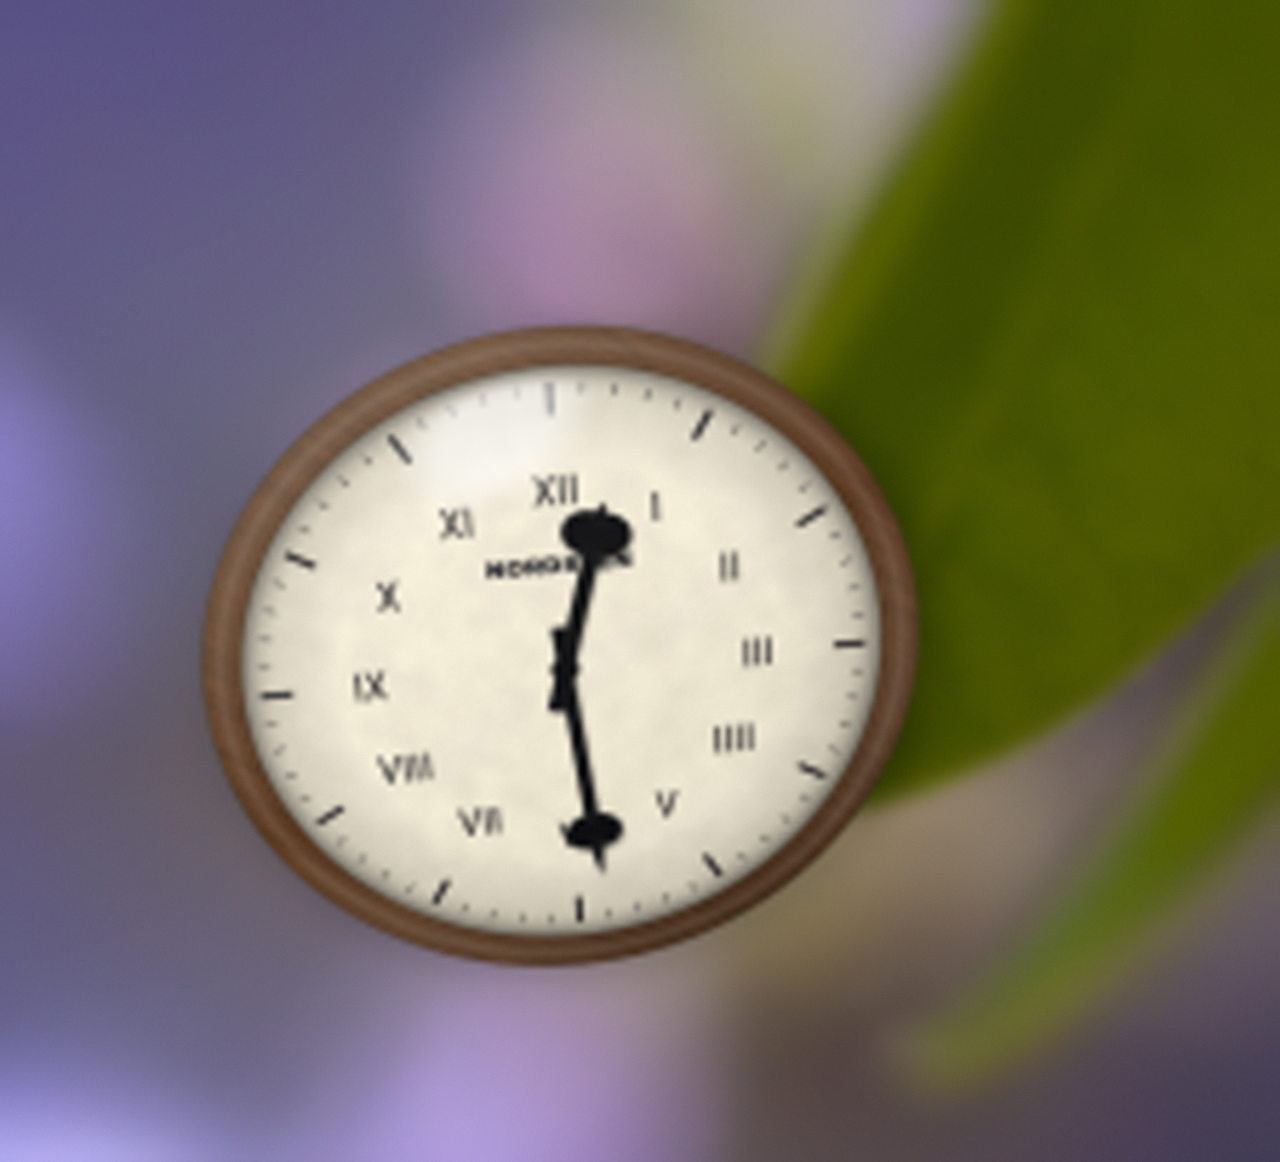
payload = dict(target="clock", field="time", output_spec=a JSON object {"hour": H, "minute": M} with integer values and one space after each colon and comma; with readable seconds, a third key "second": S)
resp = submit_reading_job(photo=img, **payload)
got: {"hour": 12, "minute": 29}
